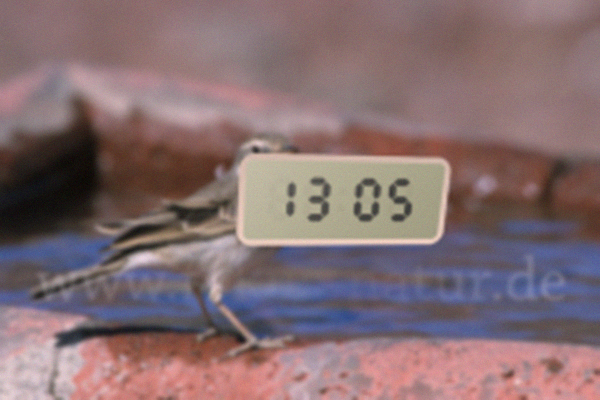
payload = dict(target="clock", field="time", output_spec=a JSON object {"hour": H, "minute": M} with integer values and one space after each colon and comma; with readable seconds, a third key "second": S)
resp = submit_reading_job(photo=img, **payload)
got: {"hour": 13, "minute": 5}
